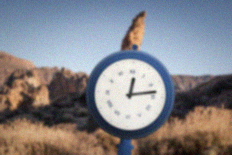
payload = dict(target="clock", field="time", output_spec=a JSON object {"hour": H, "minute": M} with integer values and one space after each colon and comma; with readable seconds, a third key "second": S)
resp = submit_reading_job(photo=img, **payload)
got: {"hour": 12, "minute": 13}
